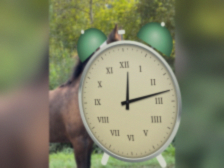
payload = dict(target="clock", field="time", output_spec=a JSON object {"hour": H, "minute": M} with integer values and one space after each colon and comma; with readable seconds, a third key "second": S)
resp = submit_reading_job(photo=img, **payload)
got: {"hour": 12, "minute": 13}
